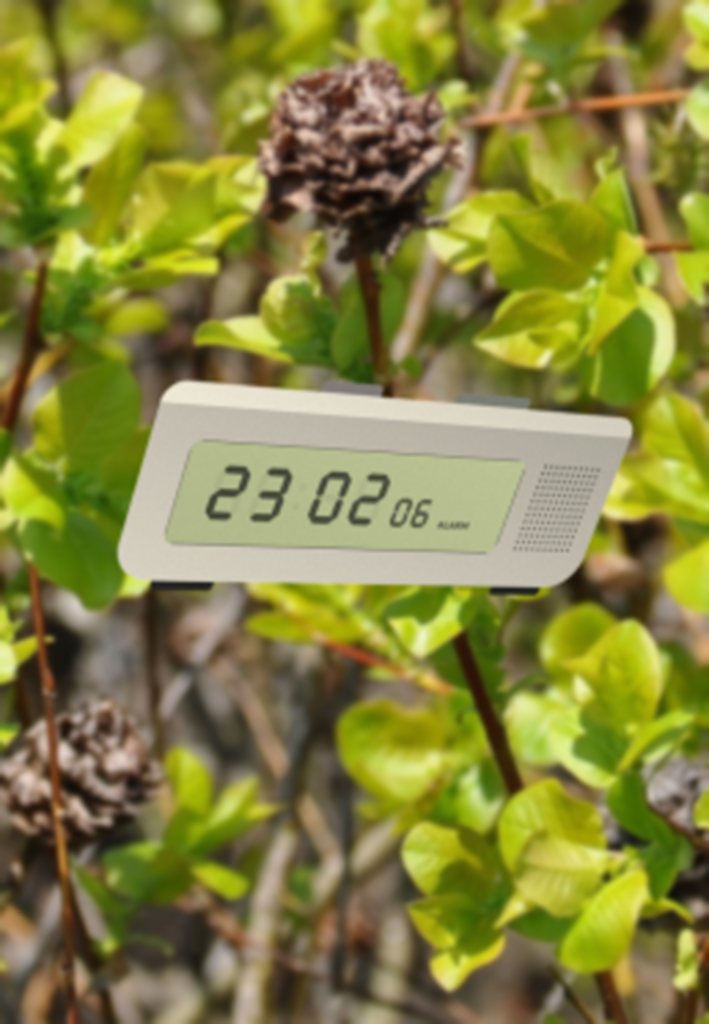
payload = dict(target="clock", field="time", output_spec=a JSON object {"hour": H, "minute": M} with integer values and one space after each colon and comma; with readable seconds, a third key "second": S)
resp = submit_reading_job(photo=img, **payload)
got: {"hour": 23, "minute": 2, "second": 6}
